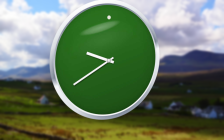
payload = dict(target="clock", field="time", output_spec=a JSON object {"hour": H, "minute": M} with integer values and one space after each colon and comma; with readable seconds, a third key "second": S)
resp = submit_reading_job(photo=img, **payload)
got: {"hour": 9, "minute": 40}
